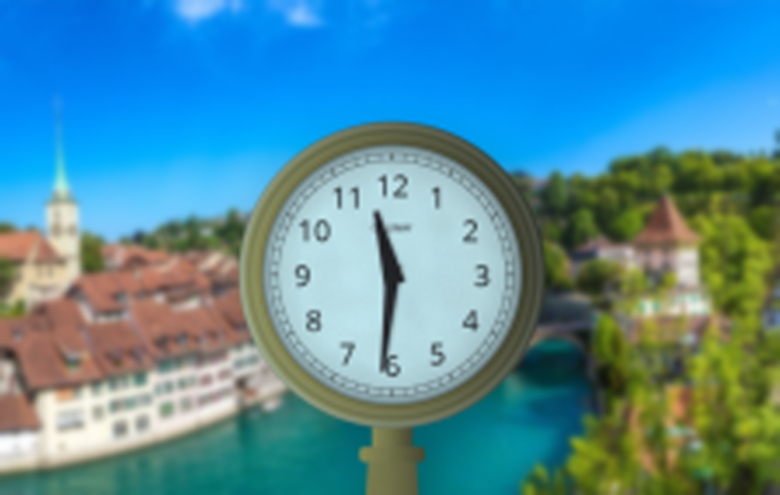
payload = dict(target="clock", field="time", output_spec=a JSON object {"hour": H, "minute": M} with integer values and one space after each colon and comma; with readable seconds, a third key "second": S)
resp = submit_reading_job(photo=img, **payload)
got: {"hour": 11, "minute": 31}
